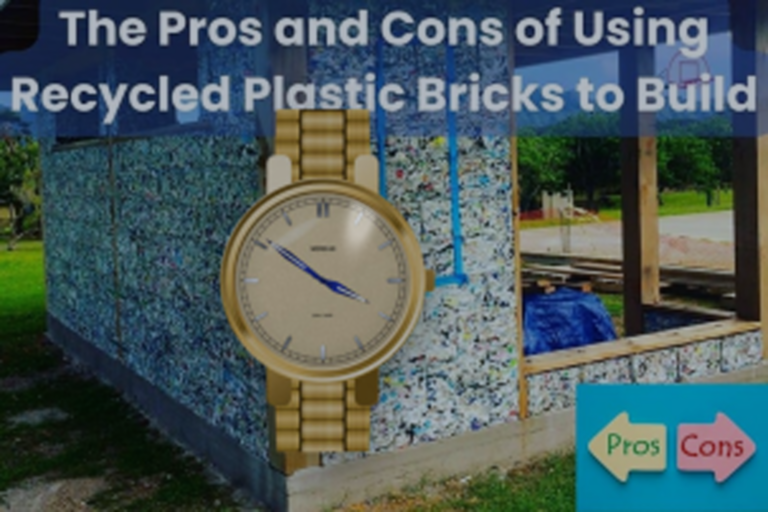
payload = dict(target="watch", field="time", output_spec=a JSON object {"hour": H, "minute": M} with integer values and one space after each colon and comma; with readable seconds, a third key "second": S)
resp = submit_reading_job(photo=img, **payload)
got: {"hour": 3, "minute": 51}
